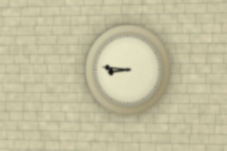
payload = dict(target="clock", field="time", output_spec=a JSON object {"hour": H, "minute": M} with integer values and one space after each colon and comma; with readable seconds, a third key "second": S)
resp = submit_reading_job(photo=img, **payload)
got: {"hour": 8, "minute": 46}
